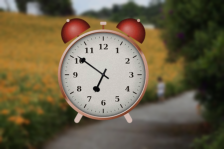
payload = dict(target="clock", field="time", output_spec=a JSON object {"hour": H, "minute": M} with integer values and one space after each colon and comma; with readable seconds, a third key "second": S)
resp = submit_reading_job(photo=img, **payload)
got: {"hour": 6, "minute": 51}
